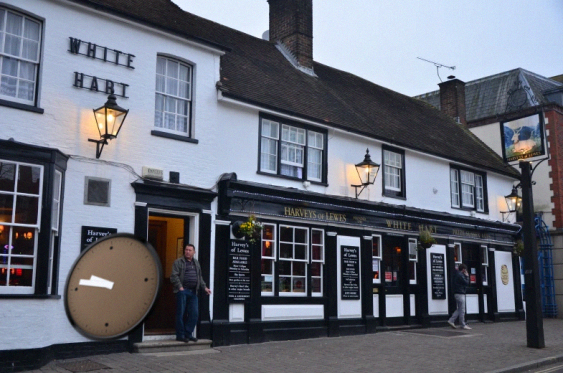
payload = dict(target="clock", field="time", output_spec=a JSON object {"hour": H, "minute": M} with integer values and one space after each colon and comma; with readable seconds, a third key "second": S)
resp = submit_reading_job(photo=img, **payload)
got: {"hour": 9, "minute": 47}
